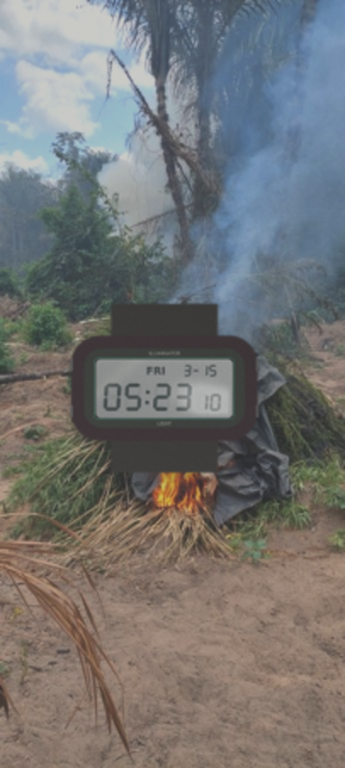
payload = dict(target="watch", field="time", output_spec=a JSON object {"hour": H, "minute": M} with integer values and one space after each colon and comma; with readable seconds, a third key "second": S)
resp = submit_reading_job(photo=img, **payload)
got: {"hour": 5, "minute": 23, "second": 10}
